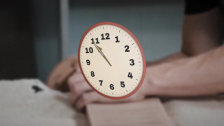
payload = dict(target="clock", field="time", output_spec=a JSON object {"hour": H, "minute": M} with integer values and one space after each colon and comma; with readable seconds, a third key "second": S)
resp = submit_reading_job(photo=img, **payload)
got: {"hour": 10, "minute": 54}
